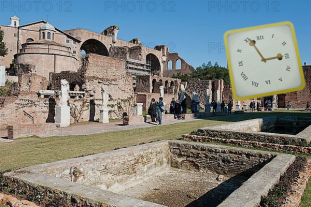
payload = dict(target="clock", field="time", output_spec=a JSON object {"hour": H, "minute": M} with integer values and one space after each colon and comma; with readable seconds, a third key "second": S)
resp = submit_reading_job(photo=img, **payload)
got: {"hour": 2, "minute": 56}
